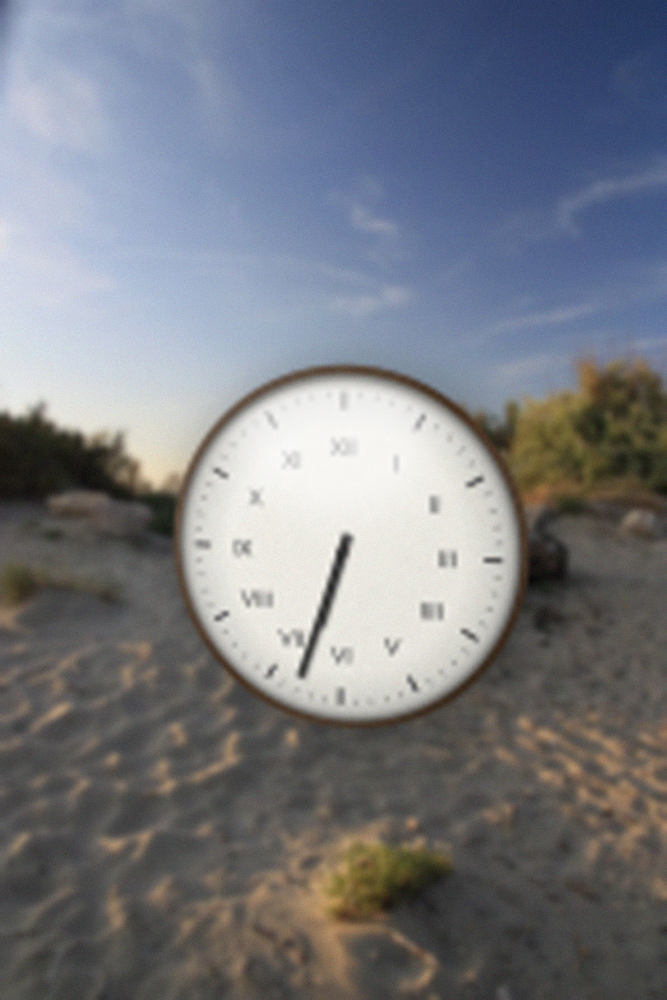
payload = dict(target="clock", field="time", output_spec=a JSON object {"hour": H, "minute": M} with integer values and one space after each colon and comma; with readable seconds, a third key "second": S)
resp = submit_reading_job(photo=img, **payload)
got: {"hour": 6, "minute": 33}
